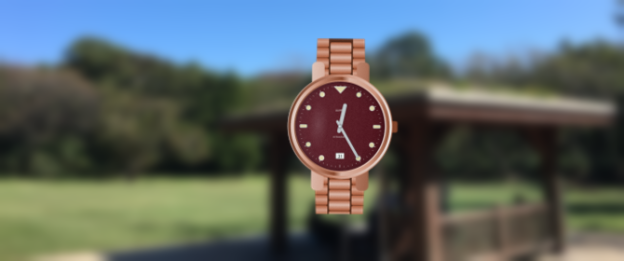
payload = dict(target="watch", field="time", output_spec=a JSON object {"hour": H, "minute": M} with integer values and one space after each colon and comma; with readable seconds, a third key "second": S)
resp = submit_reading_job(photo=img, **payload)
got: {"hour": 12, "minute": 25}
